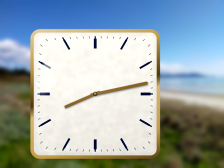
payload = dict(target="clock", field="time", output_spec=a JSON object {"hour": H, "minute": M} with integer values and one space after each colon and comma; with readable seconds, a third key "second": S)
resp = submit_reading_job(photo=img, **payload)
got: {"hour": 8, "minute": 13}
